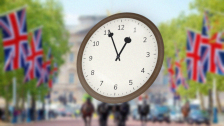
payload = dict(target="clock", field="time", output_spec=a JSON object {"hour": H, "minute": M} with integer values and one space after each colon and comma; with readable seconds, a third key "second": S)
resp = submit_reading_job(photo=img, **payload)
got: {"hour": 12, "minute": 56}
